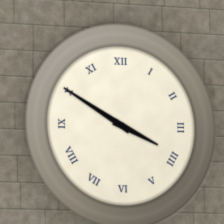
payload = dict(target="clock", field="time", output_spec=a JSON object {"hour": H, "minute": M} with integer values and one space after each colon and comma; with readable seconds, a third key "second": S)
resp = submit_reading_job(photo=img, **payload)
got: {"hour": 3, "minute": 50}
